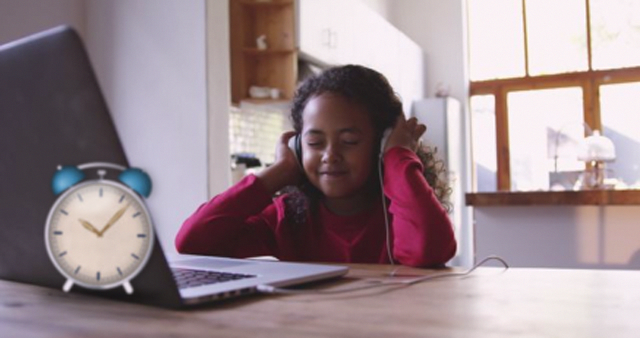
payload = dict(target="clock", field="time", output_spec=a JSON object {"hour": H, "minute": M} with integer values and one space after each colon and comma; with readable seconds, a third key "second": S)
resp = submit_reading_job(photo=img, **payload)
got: {"hour": 10, "minute": 7}
